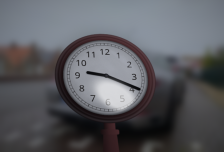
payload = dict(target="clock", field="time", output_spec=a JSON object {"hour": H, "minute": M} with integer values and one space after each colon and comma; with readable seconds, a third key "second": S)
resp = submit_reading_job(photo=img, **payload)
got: {"hour": 9, "minute": 19}
